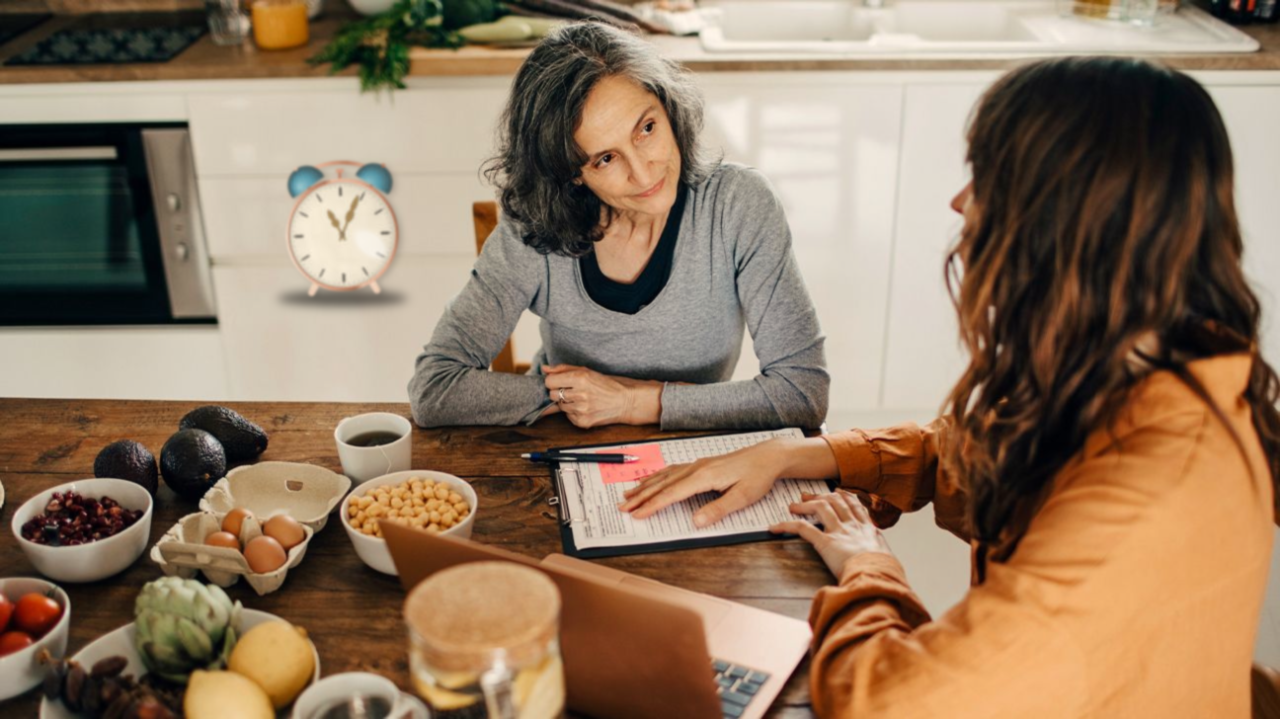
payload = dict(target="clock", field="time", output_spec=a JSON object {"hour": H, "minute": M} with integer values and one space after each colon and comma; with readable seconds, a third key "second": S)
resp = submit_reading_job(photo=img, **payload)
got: {"hour": 11, "minute": 4}
